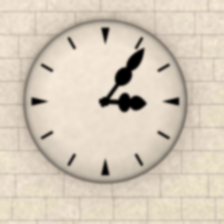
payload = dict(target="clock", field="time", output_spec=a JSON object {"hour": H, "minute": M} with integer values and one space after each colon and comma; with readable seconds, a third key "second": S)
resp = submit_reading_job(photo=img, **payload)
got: {"hour": 3, "minute": 6}
